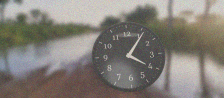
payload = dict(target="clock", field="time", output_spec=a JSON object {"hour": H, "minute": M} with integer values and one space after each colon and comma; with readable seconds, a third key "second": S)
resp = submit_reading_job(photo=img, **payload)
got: {"hour": 4, "minute": 6}
